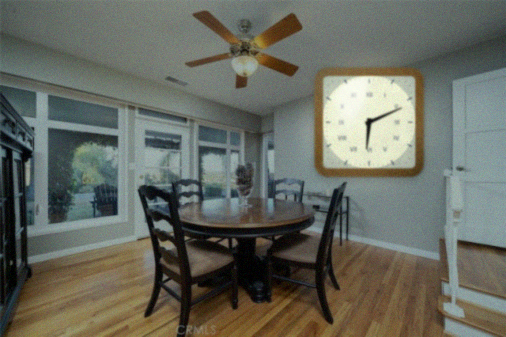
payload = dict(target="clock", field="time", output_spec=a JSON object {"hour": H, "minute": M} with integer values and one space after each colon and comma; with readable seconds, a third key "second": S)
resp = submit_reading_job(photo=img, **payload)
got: {"hour": 6, "minute": 11}
